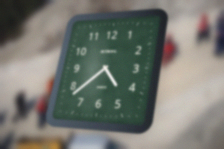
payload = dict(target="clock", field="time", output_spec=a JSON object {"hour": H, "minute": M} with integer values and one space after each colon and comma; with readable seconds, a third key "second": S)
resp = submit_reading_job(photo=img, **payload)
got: {"hour": 4, "minute": 38}
